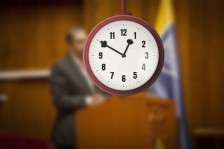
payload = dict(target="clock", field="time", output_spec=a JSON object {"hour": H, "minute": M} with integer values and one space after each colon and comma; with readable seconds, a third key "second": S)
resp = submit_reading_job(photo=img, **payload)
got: {"hour": 12, "minute": 50}
